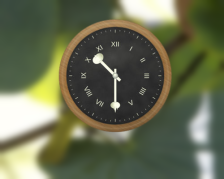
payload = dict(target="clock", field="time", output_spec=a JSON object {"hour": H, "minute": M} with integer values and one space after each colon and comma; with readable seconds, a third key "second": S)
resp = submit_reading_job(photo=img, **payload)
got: {"hour": 10, "minute": 30}
